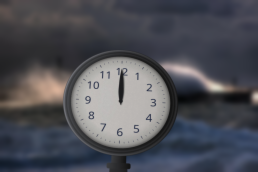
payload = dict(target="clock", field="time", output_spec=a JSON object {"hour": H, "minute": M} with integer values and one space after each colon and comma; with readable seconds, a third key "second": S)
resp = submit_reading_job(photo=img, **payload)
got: {"hour": 12, "minute": 0}
